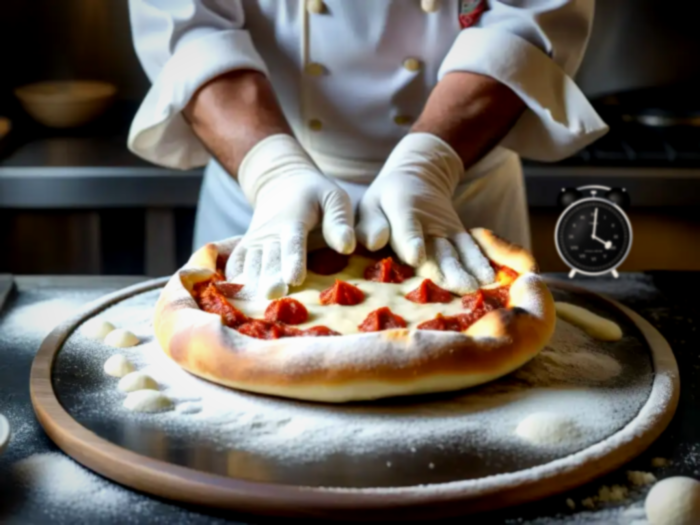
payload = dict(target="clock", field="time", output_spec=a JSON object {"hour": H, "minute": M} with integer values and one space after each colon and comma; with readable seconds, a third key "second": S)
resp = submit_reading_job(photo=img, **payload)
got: {"hour": 4, "minute": 1}
